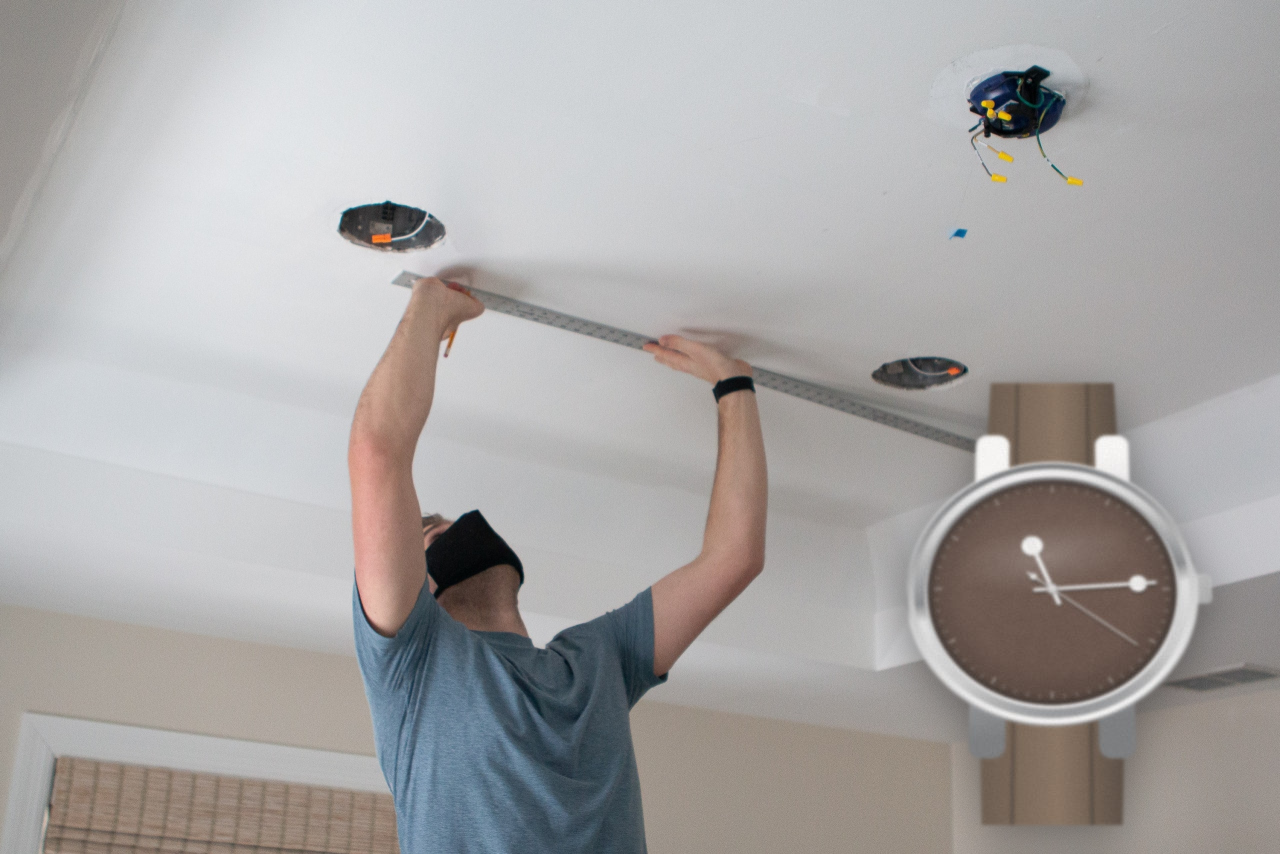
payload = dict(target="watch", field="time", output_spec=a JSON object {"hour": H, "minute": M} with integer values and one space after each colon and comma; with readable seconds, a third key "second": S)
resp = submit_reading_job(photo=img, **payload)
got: {"hour": 11, "minute": 14, "second": 21}
